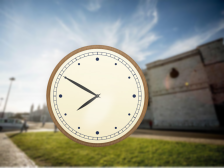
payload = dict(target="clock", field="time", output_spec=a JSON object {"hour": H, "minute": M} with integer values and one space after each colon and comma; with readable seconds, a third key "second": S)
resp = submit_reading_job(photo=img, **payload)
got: {"hour": 7, "minute": 50}
